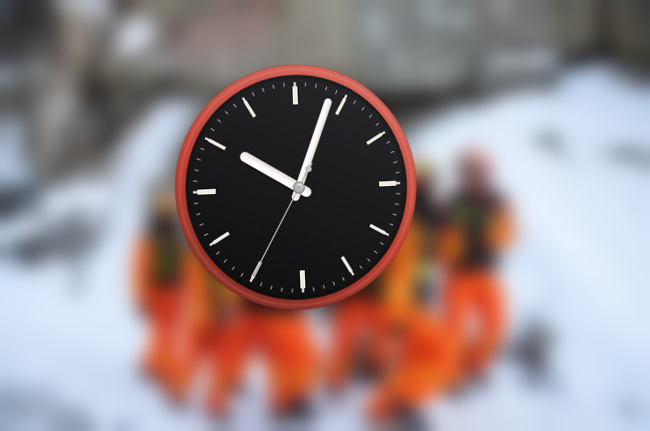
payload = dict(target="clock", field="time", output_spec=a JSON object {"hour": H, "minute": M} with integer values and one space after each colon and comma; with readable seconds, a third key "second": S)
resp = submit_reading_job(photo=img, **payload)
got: {"hour": 10, "minute": 3, "second": 35}
